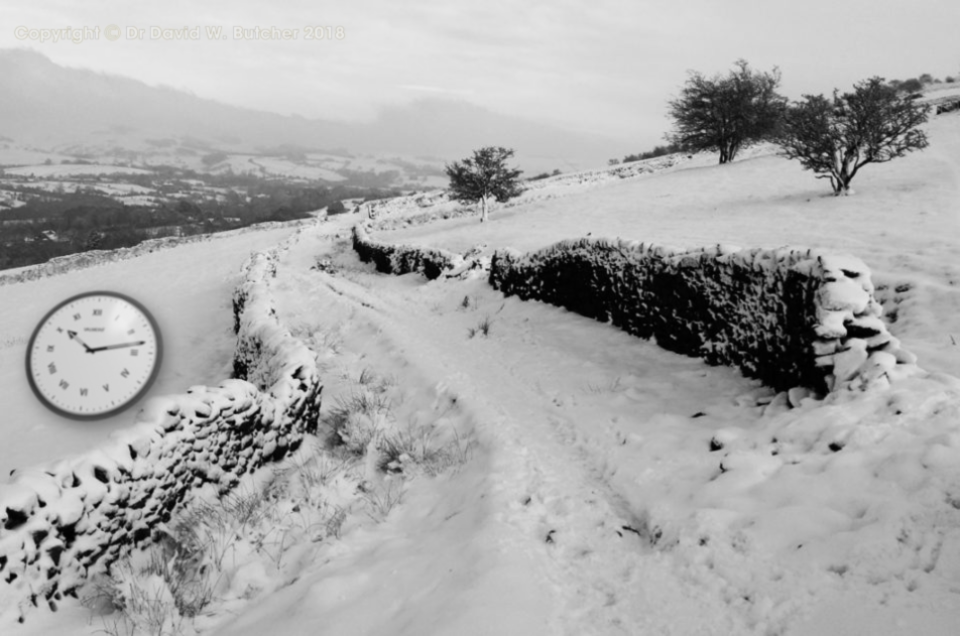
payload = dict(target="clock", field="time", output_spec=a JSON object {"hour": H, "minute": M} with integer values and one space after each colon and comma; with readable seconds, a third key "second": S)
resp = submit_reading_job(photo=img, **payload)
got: {"hour": 10, "minute": 13}
